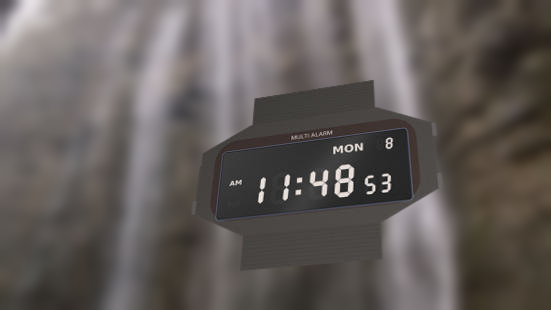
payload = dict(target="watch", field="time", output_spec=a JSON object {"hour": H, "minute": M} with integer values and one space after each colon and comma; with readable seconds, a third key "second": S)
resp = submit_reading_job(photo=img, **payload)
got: {"hour": 11, "minute": 48, "second": 53}
